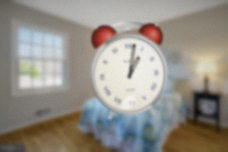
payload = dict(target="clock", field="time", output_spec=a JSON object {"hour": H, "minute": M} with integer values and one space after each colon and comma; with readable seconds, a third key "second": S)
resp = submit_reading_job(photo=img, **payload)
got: {"hour": 1, "minute": 2}
